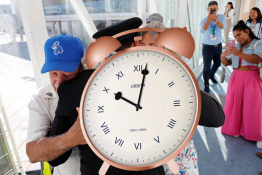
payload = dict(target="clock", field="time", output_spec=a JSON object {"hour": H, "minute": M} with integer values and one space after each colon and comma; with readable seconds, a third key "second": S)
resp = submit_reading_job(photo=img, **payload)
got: {"hour": 10, "minute": 2}
